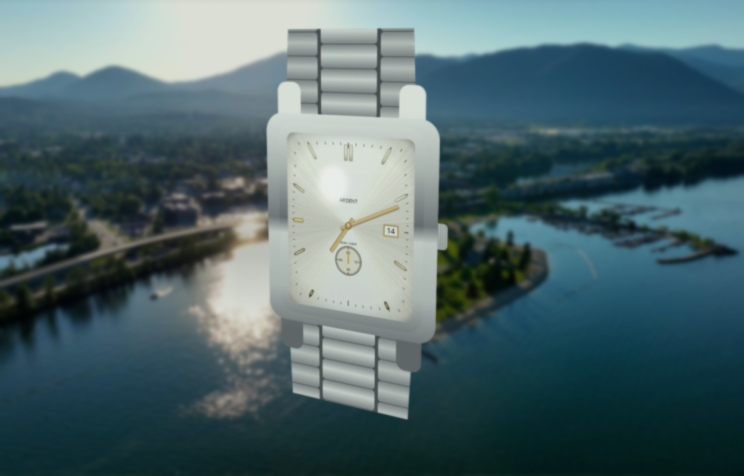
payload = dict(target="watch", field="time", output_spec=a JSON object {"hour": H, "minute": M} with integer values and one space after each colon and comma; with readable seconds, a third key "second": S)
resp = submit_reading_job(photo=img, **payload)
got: {"hour": 7, "minute": 11}
